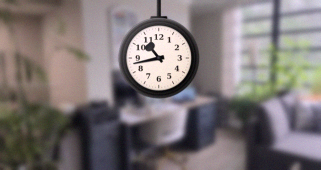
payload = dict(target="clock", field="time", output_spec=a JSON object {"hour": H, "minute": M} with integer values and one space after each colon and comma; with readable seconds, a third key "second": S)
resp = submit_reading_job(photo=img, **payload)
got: {"hour": 10, "minute": 43}
